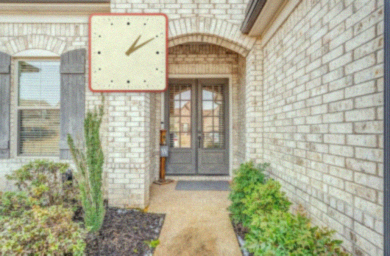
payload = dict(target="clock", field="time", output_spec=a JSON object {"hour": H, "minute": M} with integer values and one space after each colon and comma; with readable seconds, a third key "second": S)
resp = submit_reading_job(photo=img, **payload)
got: {"hour": 1, "minute": 10}
